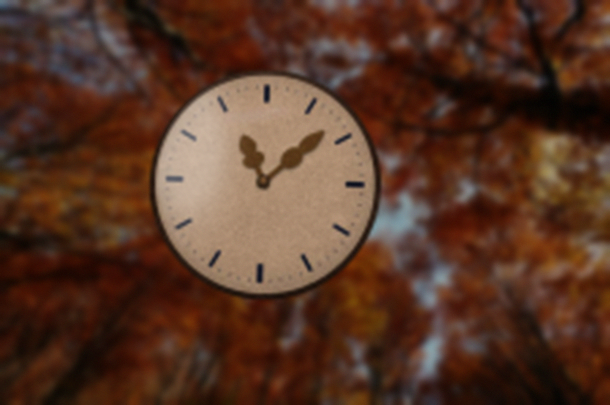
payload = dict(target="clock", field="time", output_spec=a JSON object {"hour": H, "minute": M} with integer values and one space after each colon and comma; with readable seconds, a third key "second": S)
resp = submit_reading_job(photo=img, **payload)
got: {"hour": 11, "minute": 8}
